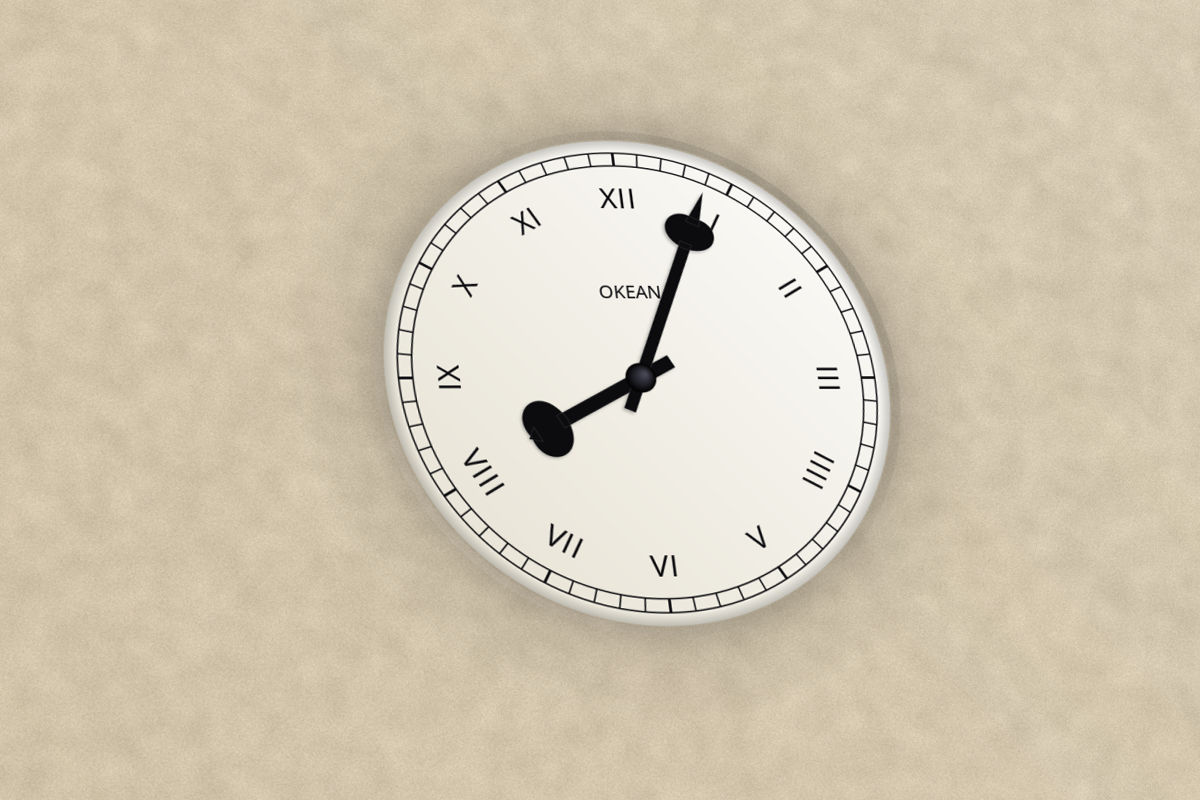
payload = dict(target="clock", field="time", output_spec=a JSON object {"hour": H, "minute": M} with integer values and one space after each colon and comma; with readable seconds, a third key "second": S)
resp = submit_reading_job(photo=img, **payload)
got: {"hour": 8, "minute": 4}
